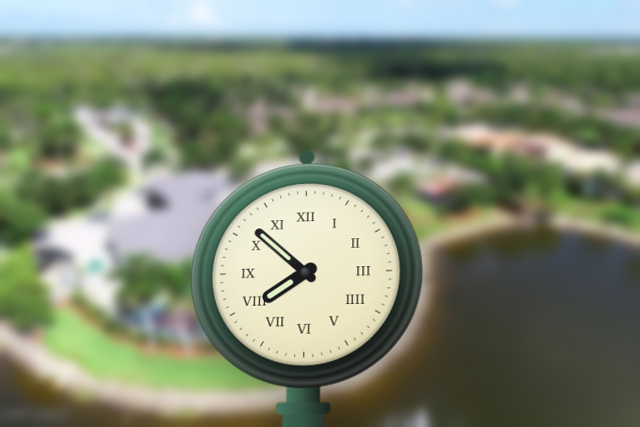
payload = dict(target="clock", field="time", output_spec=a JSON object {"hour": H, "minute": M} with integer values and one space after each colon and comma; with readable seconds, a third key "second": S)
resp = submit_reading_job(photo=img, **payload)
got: {"hour": 7, "minute": 52}
